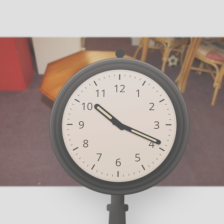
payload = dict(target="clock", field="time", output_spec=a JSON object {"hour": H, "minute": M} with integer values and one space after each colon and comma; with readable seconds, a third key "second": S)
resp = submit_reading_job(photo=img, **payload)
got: {"hour": 10, "minute": 19}
